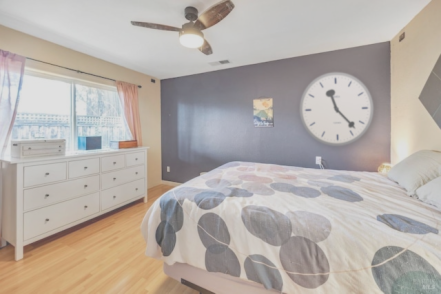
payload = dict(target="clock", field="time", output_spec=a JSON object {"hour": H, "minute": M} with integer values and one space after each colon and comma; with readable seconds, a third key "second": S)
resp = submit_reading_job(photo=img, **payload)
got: {"hour": 11, "minute": 23}
